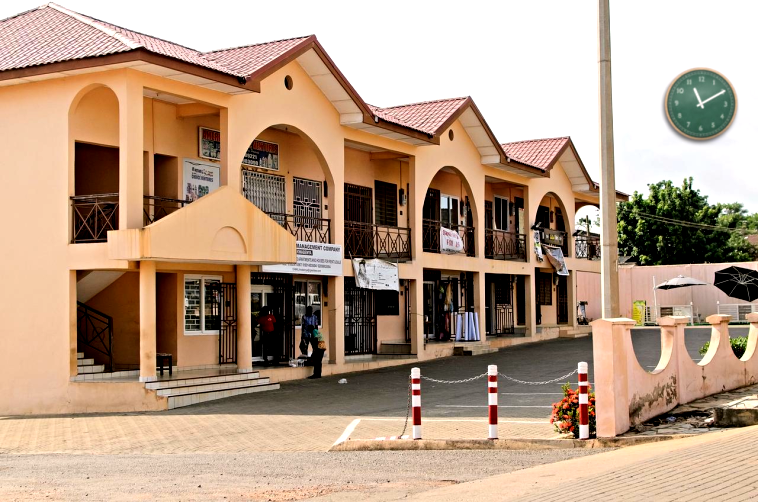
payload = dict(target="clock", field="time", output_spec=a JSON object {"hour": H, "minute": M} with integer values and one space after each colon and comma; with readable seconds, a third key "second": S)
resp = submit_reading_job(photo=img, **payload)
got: {"hour": 11, "minute": 10}
